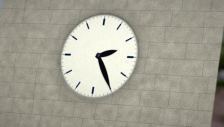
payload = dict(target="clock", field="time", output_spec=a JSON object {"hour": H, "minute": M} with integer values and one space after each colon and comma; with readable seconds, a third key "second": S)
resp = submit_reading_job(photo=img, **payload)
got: {"hour": 2, "minute": 25}
